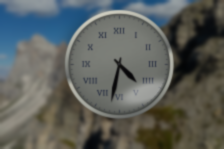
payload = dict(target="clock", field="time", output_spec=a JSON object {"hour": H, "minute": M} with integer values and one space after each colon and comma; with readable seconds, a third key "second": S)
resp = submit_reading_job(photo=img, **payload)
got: {"hour": 4, "minute": 32}
